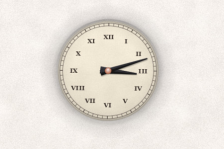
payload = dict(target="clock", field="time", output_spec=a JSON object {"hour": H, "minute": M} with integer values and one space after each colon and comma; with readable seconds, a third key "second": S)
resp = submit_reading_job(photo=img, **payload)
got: {"hour": 3, "minute": 12}
